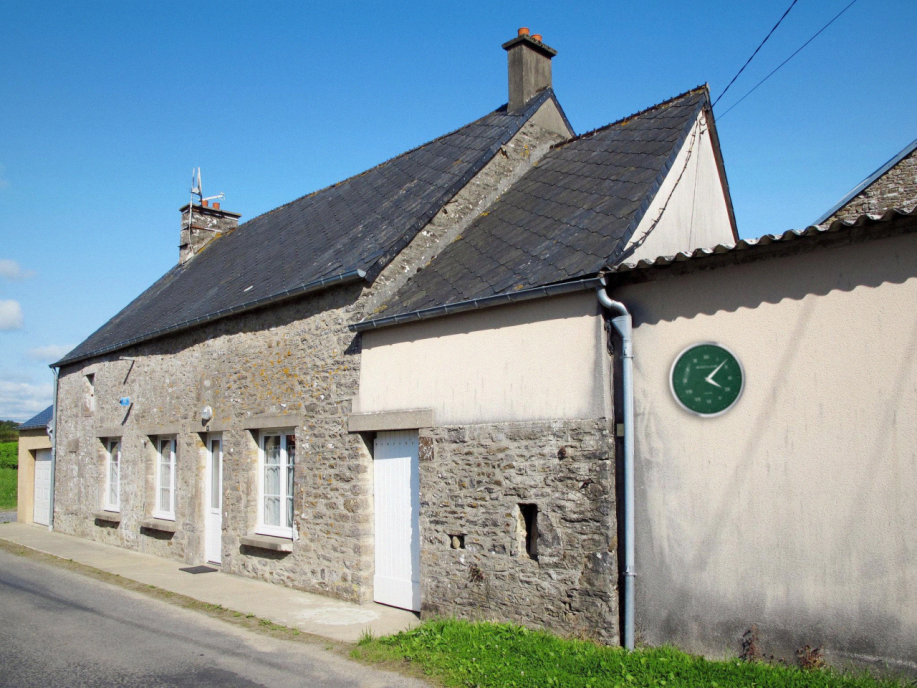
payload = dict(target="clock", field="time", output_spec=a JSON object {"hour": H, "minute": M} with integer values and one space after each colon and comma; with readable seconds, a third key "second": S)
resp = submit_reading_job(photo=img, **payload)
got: {"hour": 4, "minute": 8}
